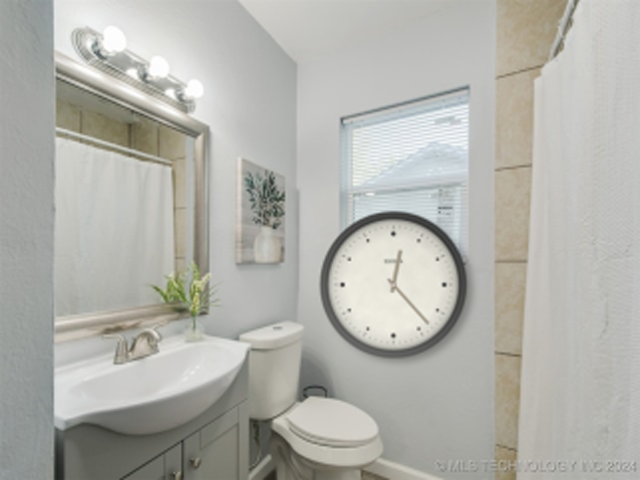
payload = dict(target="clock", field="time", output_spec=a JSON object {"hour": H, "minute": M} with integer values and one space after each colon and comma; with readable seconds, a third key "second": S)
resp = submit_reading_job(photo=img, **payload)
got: {"hour": 12, "minute": 23}
